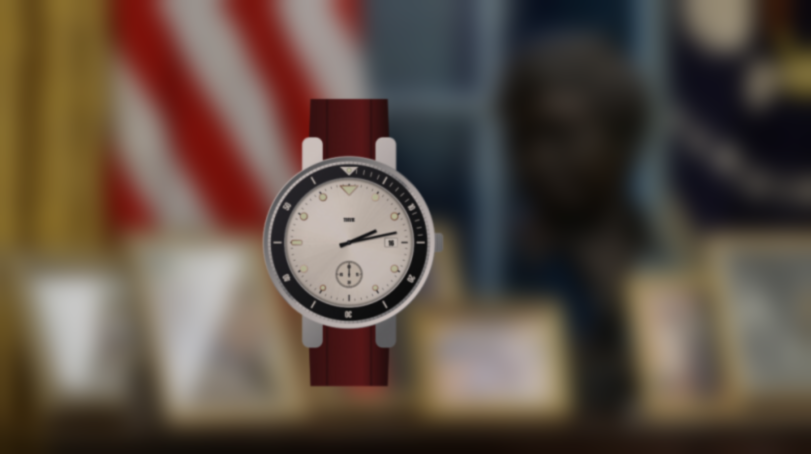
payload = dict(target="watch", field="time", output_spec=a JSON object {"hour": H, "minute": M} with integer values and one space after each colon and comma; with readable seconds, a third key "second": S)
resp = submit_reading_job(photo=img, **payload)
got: {"hour": 2, "minute": 13}
